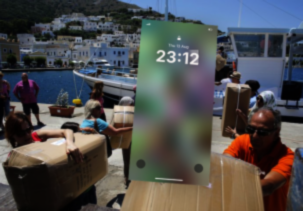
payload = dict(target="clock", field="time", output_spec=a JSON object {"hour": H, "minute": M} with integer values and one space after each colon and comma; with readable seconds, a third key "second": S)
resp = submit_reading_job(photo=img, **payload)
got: {"hour": 23, "minute": 12}
